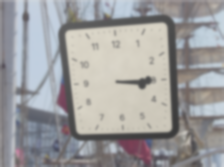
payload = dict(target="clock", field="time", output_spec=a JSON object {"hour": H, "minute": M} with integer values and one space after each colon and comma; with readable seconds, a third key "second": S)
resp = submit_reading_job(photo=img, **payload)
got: {"hour": 3, "minute": 15}
